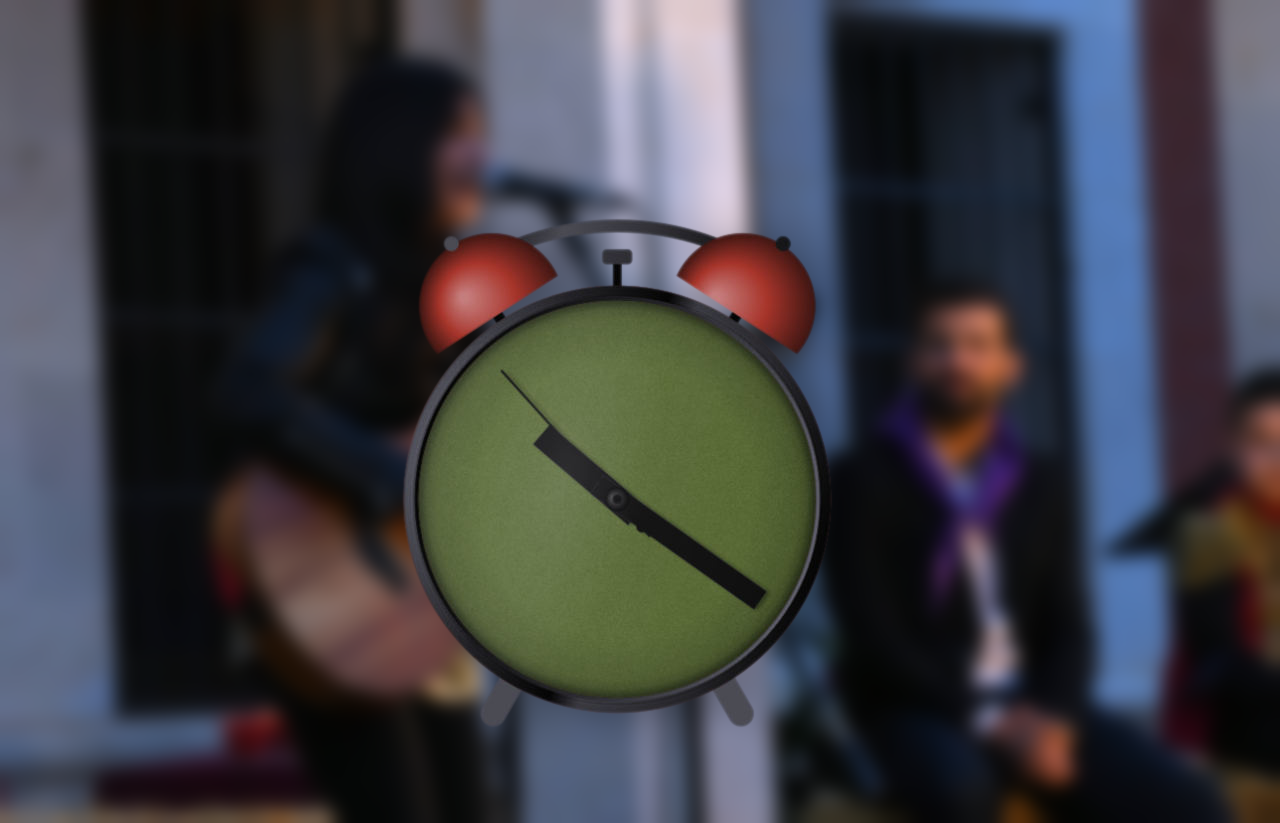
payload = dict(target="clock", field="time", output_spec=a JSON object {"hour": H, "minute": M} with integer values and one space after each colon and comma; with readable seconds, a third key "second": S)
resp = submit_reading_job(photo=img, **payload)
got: {"hour": 10, "minute": 20, "second": 53}
